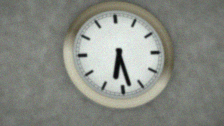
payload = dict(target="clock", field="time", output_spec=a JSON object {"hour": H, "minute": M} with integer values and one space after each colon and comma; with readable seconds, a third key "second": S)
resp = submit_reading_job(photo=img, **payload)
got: {"hour": 6, "minute": 28}
